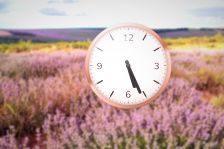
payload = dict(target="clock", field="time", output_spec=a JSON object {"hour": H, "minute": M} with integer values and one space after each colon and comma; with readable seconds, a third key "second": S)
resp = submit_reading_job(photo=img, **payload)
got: {"hour": 5, "minute": 26}
